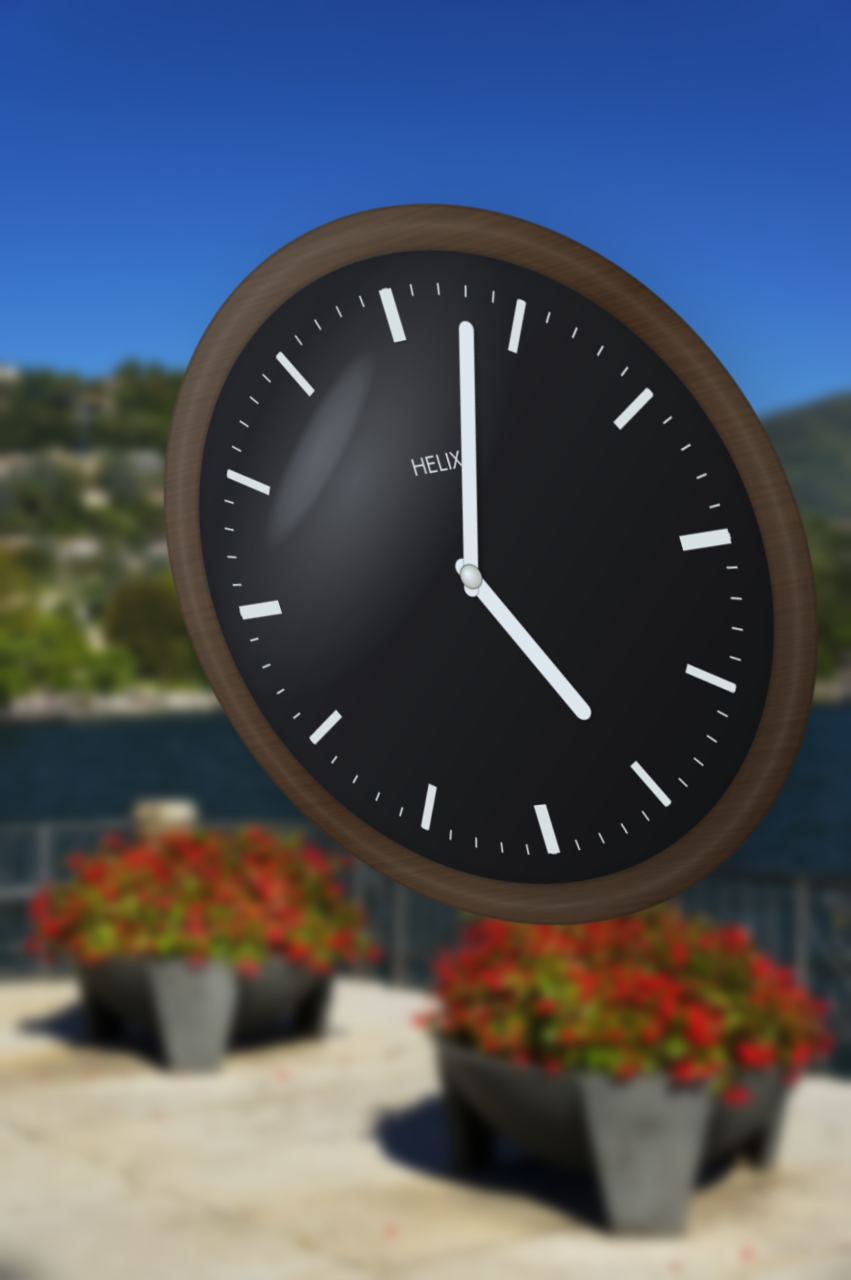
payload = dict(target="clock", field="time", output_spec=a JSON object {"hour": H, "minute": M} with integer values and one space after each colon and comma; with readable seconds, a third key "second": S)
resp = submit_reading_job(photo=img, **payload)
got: {"hour": 5, "minute": 3}
